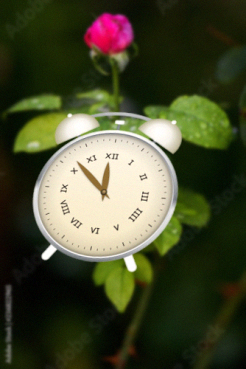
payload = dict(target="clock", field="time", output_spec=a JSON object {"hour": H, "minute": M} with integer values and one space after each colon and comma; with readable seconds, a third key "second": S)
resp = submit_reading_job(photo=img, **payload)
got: {"hour": 11, "minute": 52}
